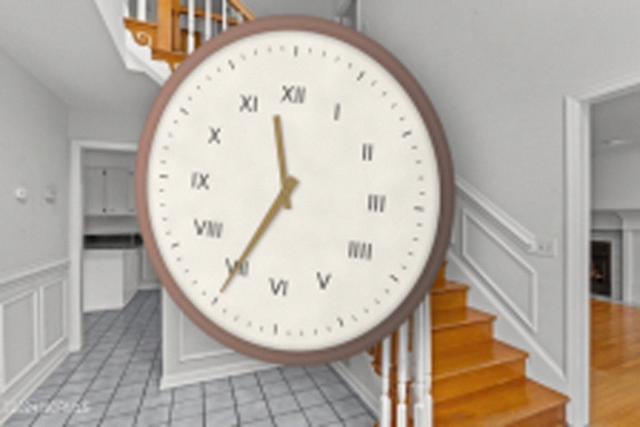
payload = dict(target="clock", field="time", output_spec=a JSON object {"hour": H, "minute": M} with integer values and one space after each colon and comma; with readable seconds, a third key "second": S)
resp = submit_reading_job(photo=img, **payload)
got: {"hour": 11, "minute": 35}
